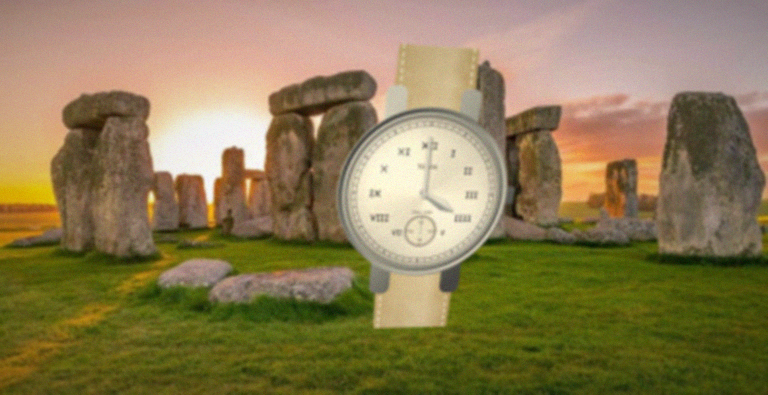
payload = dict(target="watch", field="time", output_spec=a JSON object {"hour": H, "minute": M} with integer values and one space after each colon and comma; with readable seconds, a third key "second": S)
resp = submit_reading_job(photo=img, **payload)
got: {"hour": 4, "minute": 0}
